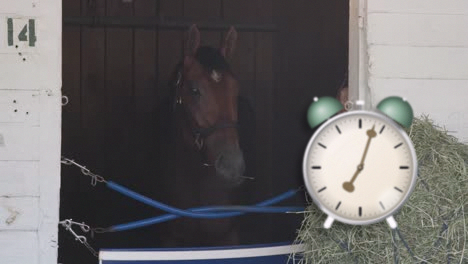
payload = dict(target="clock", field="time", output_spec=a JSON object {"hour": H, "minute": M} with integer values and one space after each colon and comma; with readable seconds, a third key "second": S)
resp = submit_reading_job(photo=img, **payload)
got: {"hour": 7, "minute": 3}
